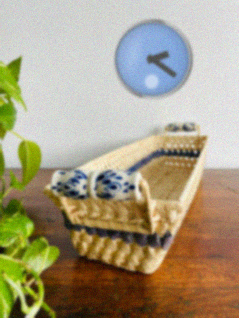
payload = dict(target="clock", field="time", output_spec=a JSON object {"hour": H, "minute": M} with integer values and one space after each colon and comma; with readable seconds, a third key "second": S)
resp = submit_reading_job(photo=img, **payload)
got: {"hour": 2, "minute": 21}
